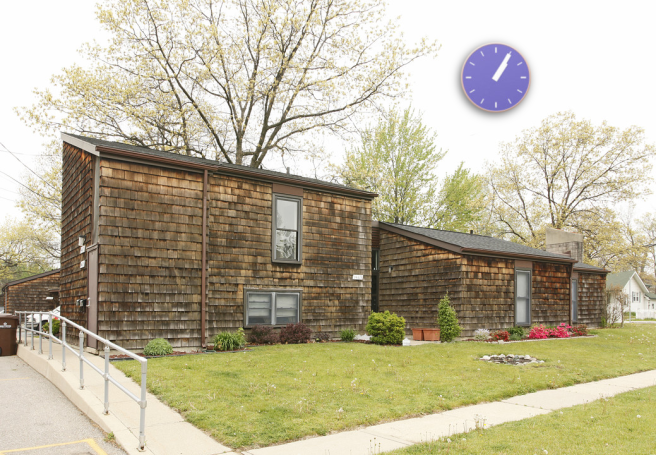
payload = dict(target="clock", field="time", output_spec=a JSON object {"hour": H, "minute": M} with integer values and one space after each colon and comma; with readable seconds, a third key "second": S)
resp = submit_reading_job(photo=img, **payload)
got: {"hour": 1, "minute": 5}
